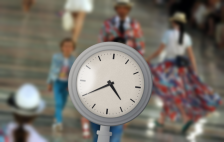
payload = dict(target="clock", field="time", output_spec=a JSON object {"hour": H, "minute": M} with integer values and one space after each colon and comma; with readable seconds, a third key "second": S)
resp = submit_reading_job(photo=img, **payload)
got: {"hour": 4, "minute": 40}
